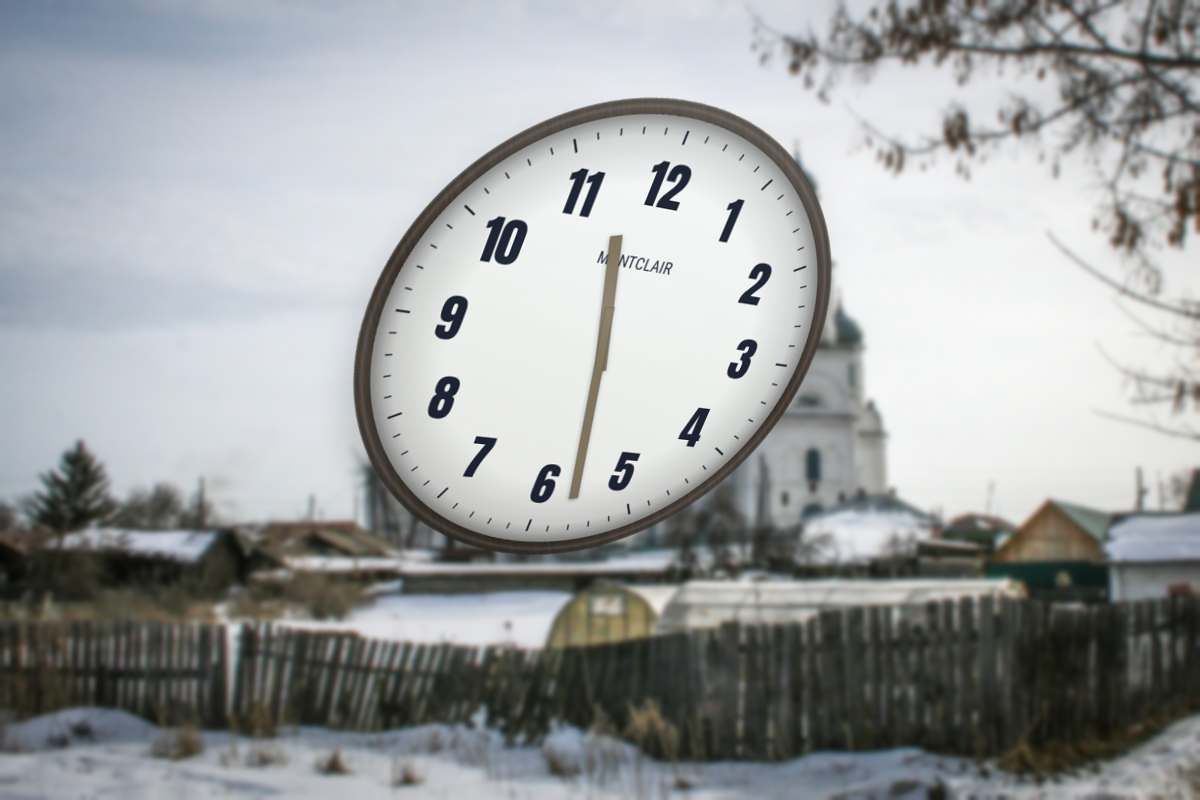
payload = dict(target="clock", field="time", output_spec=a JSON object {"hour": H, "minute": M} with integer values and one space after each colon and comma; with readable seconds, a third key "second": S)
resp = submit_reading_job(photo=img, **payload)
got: {"hour": 11, "minute": 28}
